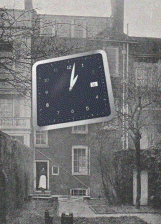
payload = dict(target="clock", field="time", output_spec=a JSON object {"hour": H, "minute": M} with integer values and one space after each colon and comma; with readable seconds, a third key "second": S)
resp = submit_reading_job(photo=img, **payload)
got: {"hour": 1, "minute": 2}
